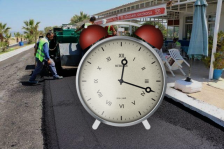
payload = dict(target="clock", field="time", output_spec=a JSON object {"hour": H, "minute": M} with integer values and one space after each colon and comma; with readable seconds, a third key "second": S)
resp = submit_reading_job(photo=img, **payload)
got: {"hour": 12, "minute": 18}
